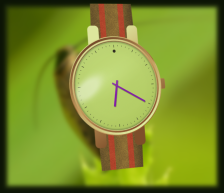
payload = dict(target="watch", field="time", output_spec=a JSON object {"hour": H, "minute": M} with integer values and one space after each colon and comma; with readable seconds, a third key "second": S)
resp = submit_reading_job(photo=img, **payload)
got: {"hour": 6, "minute": 20}
